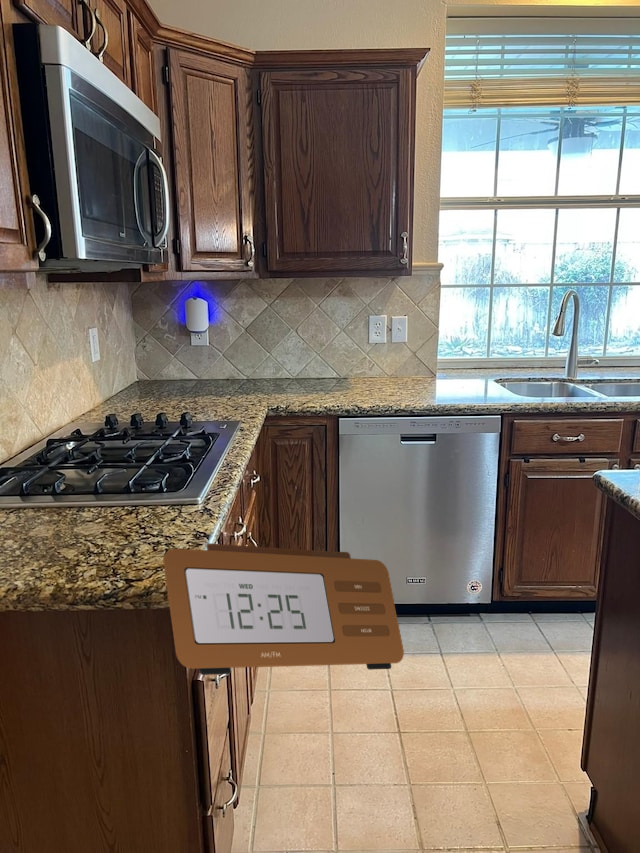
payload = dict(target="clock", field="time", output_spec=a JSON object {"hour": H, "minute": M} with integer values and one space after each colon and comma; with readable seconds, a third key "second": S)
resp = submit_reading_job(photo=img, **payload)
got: {"hour": 12, "minute": 25}
